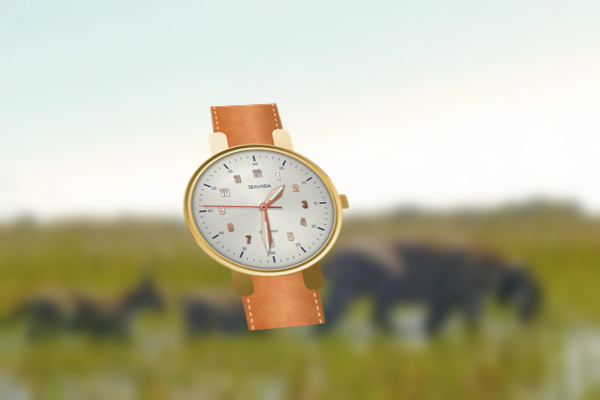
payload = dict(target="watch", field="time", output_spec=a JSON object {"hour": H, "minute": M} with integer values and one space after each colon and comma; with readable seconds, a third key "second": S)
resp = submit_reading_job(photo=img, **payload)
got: {"hour": 1, "minute": 30, "second": 46}
